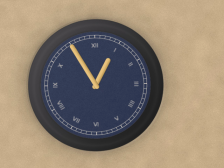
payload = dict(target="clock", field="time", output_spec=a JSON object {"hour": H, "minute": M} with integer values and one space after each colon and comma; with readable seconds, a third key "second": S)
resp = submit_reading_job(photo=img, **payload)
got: {"hour": 12, "minute": 55}
